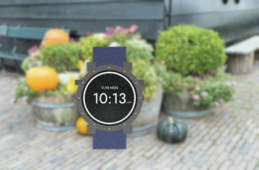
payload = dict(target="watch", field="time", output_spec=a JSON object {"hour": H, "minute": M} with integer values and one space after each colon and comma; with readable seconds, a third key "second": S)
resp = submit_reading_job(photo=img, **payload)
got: {"hour": 10, "minute": 13}
